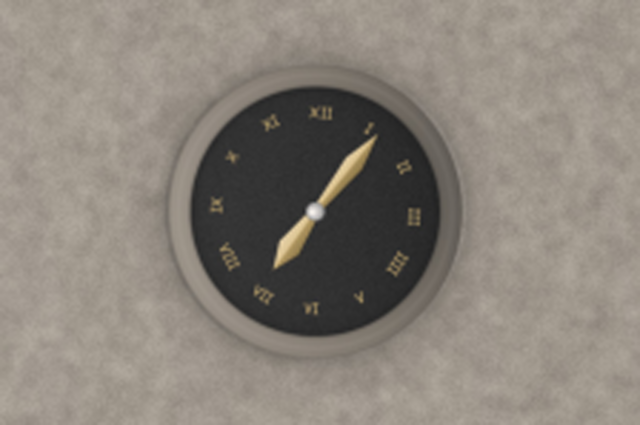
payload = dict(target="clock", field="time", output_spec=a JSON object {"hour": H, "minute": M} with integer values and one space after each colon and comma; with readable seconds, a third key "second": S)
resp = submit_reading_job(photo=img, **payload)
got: {"hour": 7, "minute": 6}
